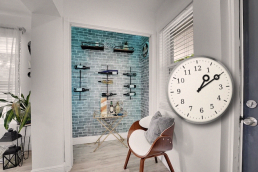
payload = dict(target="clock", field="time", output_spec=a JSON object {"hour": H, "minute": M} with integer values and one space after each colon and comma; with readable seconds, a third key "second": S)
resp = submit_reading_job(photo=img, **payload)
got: {"hour": 1, "minute": 10}
